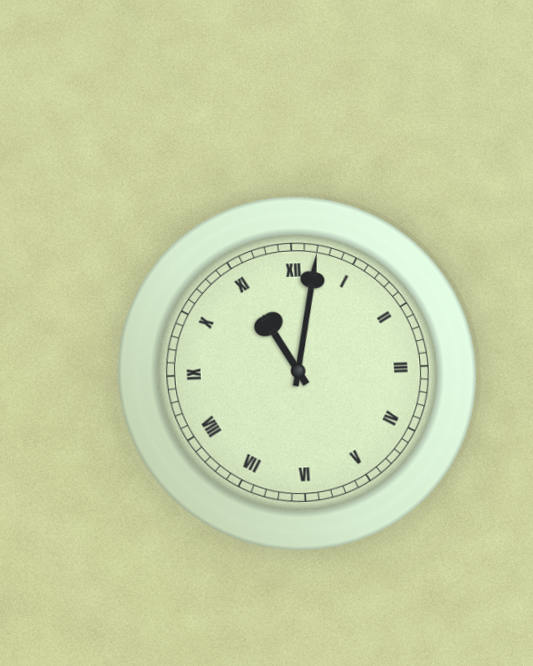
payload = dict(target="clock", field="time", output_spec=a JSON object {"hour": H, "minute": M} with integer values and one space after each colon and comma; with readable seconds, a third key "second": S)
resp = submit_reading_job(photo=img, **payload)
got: {"hour": 11, "minute": 2}
